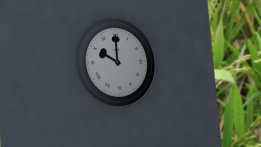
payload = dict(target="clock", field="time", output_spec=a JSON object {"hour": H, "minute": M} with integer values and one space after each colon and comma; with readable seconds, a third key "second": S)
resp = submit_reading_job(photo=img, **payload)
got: {"hour": 10, "minute": 0}
